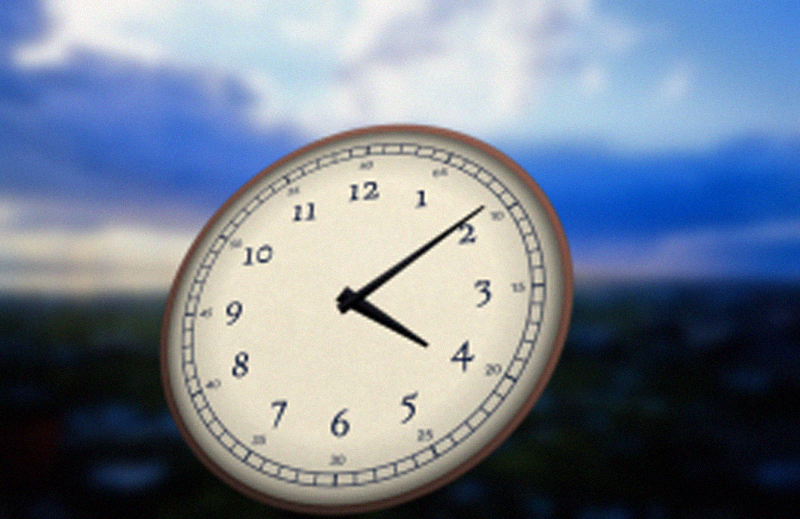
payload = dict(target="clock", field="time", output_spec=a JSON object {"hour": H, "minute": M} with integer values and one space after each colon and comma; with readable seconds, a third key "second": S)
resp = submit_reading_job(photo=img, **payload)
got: {"hour": 4, "minute": 9}
